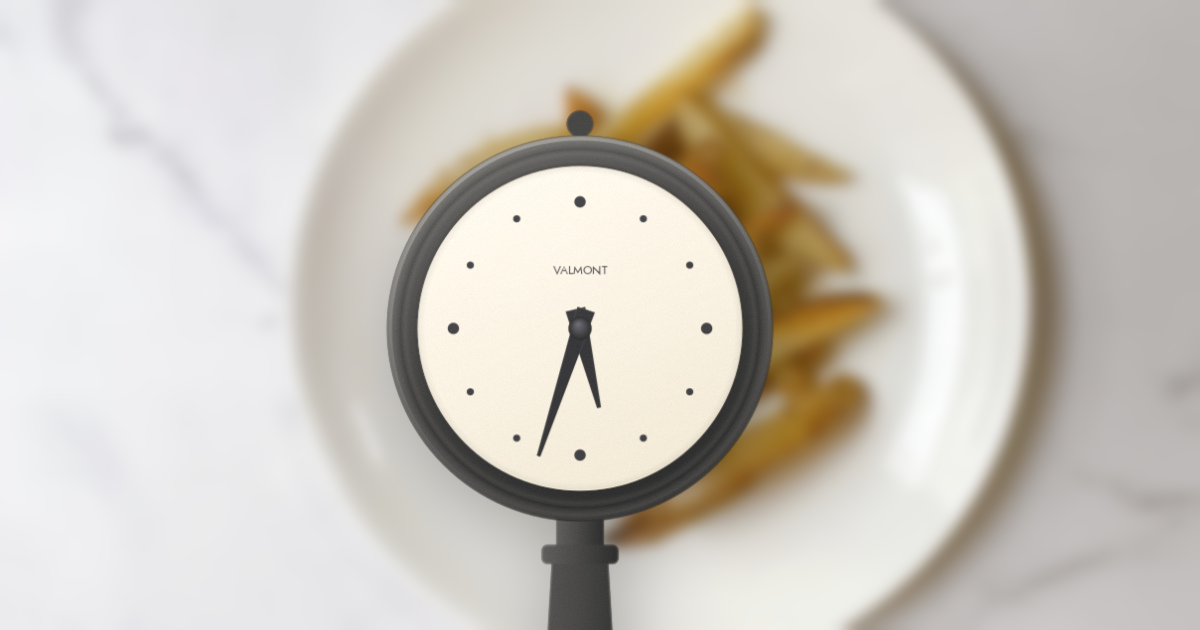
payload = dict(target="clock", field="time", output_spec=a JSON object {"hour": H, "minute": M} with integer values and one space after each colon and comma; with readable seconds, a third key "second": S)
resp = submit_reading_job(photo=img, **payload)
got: {"hour": 5, "minute": 33}
